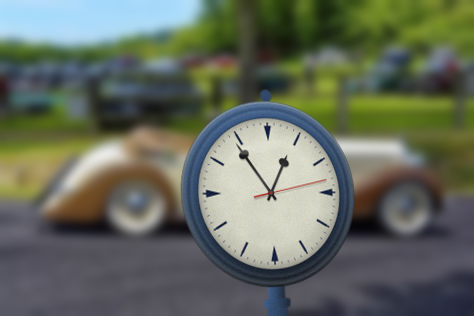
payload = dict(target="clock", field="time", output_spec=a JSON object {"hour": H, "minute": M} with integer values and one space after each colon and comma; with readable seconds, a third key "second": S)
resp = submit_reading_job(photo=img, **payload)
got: {"hour": 12, "minute": 54, "second": 13}
